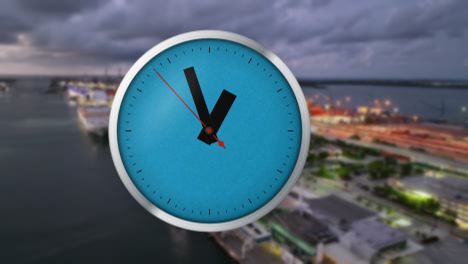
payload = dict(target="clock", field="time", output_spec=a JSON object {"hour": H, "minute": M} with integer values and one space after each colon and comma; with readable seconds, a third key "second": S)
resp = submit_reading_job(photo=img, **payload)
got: {"hour": 12, "minute": 56, "second": 53}
